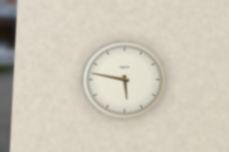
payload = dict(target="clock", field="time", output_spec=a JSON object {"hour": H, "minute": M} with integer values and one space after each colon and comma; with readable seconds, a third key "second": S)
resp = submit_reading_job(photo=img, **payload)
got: {"hour": 5, "minute": 47}
